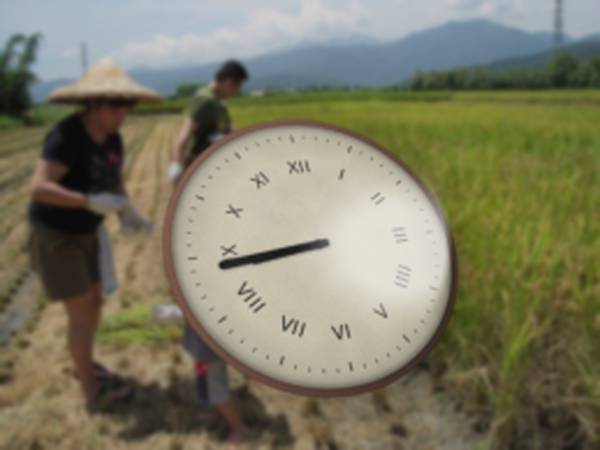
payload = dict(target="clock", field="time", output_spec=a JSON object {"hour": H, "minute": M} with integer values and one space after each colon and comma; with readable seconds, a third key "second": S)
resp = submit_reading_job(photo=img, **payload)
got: {"hour": 8, "minute": 44}
